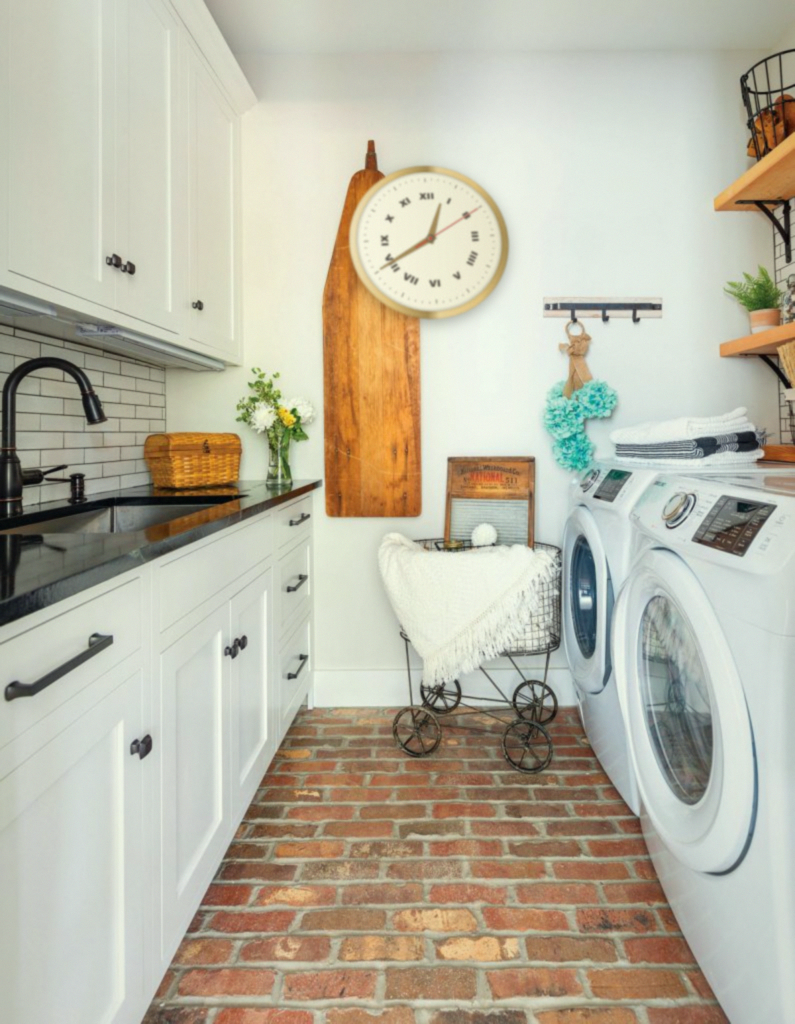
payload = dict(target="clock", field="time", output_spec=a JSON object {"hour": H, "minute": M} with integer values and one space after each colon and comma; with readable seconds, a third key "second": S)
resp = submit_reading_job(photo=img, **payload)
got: {"hour": 12, "minute": 40, "second": 10}
